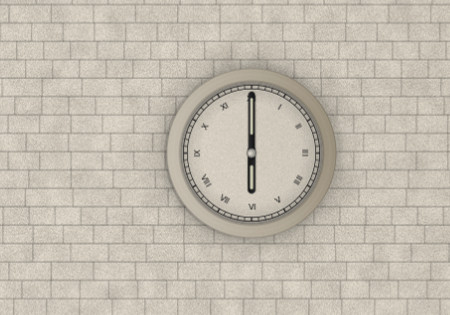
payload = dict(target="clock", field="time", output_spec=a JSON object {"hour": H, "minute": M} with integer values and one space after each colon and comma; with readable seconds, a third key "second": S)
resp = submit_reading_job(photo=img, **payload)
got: {"hour": 6, "minute": 0}
